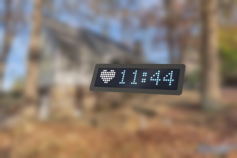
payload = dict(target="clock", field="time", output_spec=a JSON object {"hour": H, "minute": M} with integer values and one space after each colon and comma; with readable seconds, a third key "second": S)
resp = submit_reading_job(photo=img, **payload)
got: {"hour": 11, "minute": 44}
